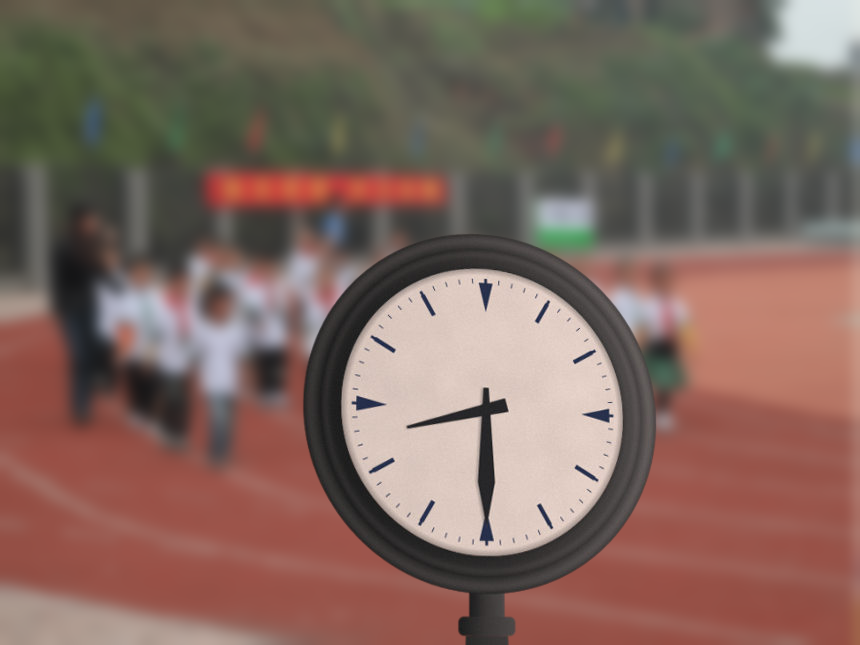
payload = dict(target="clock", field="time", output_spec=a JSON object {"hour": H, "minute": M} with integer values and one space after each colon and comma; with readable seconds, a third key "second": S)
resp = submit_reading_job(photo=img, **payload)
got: {"hour": 8, "minute": 30}
